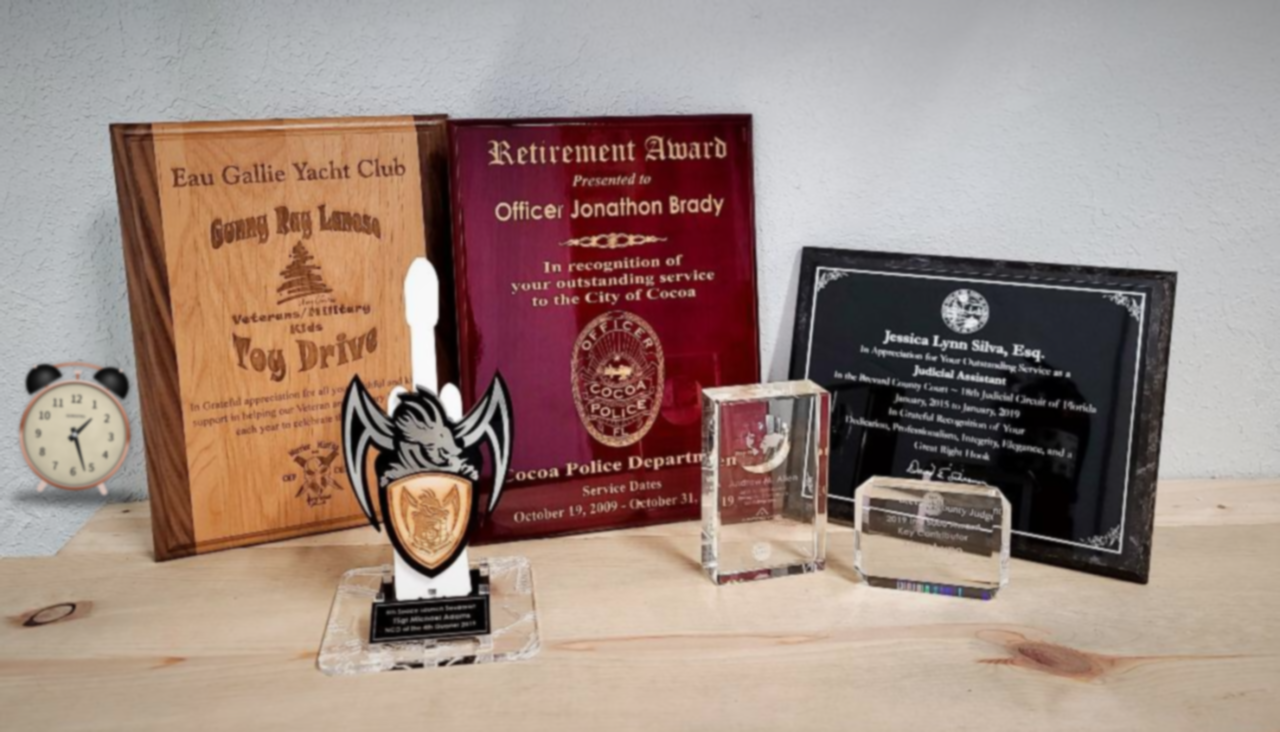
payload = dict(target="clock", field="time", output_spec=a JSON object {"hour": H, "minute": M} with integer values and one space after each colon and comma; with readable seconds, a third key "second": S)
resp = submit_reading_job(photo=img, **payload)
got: {"hour": 1, "minute": 27}
